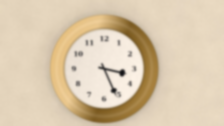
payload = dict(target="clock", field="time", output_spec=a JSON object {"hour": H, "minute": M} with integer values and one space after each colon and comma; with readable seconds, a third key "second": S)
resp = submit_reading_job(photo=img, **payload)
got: {"hour": 3, "minute": 26}
